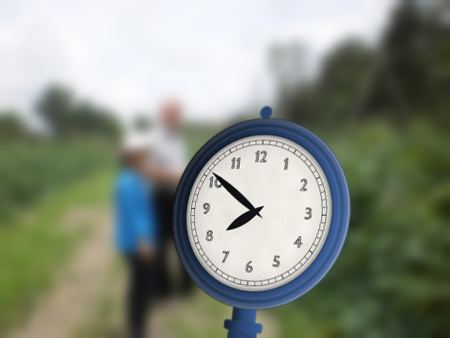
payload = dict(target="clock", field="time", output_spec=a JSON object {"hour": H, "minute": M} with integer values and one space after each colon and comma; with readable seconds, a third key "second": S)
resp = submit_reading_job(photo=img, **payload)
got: {"hour": 7, "minute": 51}
